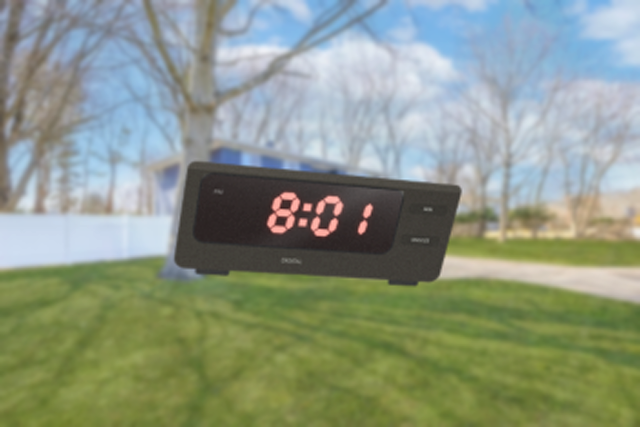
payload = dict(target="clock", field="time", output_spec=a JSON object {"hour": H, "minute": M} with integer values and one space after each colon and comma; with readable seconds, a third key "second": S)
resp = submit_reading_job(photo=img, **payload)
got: {"hour": 8, "minute": 1}
